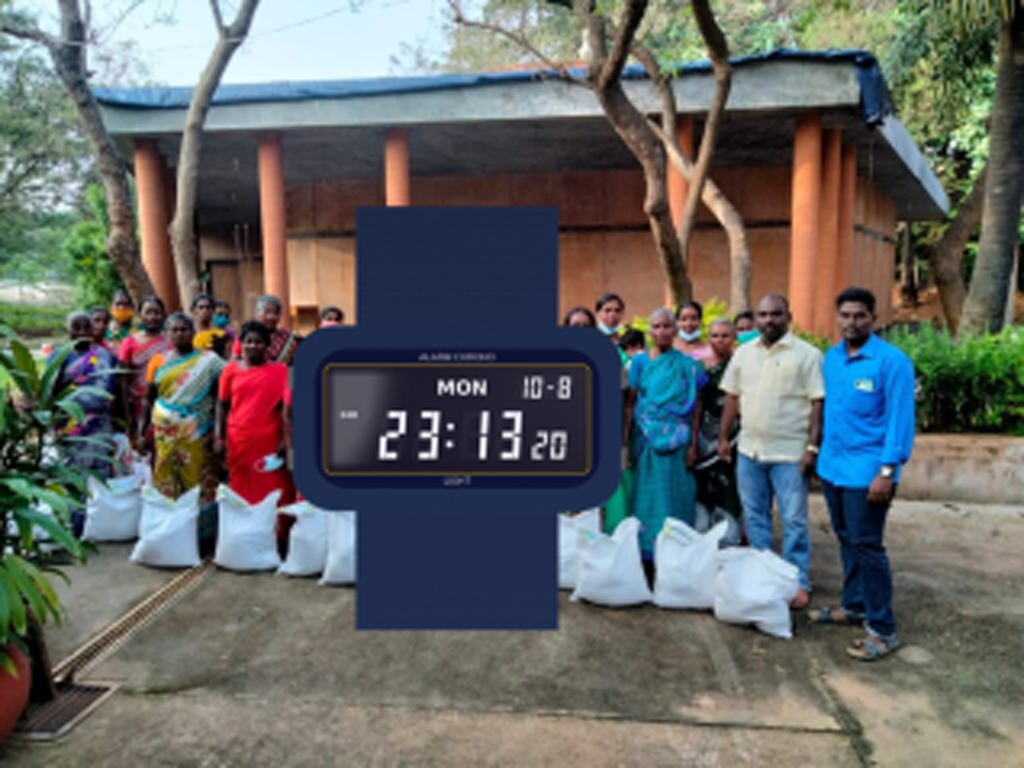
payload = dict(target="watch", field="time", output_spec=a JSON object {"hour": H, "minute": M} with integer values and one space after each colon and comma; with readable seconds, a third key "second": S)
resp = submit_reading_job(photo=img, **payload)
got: {"hour": 23, "minute": 13, "second": 20}
